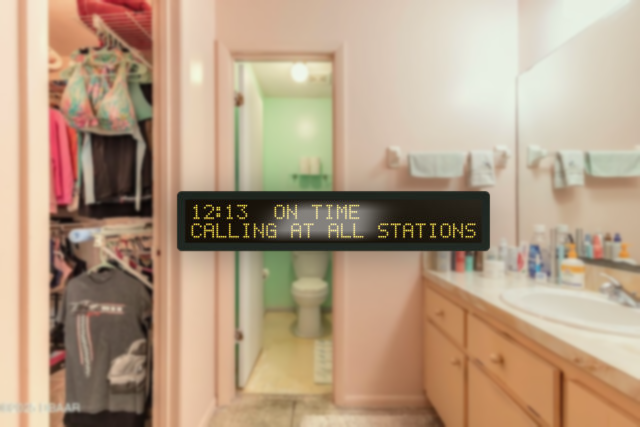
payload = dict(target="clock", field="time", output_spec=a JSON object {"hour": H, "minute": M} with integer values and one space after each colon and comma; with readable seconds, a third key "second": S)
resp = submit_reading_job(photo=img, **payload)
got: {"hour": 12, "minute": 13}
